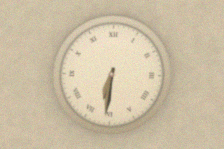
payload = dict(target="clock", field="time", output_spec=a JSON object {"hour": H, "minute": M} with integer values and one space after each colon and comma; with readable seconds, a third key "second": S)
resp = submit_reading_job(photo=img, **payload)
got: {"hour": 6, "minute": 31}
